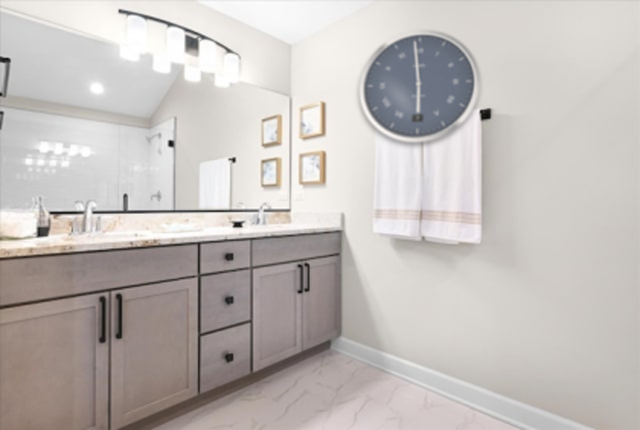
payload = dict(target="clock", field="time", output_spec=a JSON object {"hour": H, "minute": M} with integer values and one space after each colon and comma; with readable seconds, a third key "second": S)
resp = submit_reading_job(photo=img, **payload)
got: {"hour": 5, "minute": 59}
